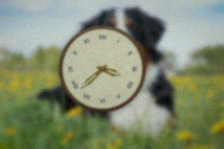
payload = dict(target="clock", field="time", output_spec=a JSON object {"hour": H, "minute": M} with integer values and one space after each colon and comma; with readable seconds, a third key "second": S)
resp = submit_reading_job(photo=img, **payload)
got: {"hour": 3, "minute": 38}
